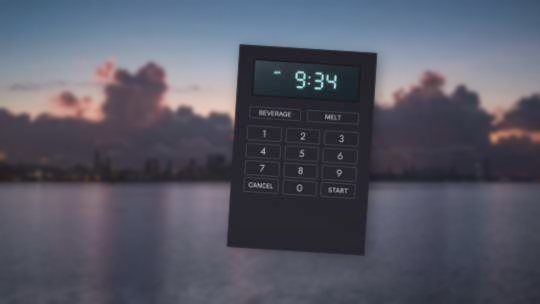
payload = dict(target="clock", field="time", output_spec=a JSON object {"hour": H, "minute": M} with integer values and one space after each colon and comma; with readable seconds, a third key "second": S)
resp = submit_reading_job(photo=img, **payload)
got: {"hour": 9, "minute": 34}
